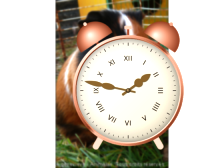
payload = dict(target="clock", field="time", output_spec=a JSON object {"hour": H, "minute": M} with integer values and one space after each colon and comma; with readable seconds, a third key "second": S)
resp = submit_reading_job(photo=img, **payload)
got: {"hour": 1, "minute": 47}
